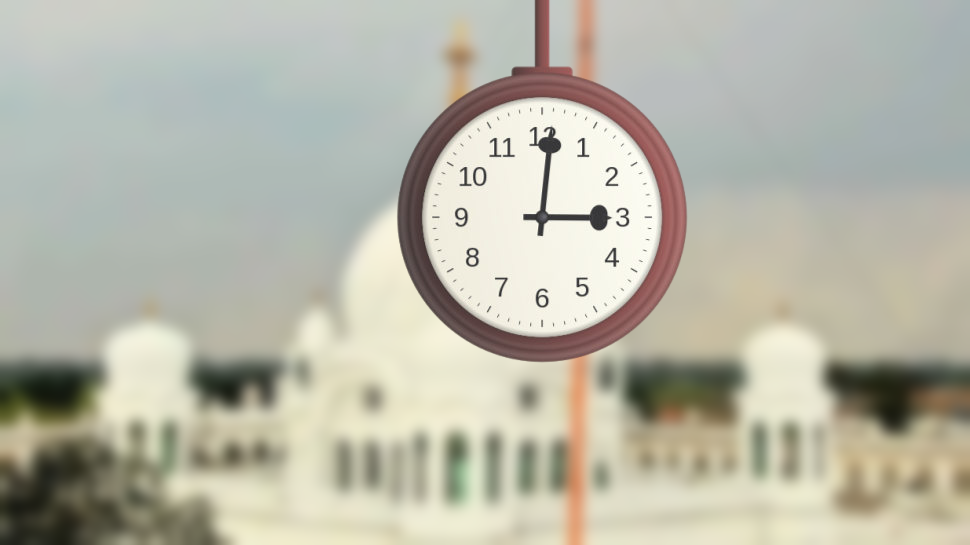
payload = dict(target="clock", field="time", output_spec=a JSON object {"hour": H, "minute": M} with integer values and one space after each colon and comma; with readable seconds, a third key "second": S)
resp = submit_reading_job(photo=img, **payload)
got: {"hour": 3, "minute": 1}
